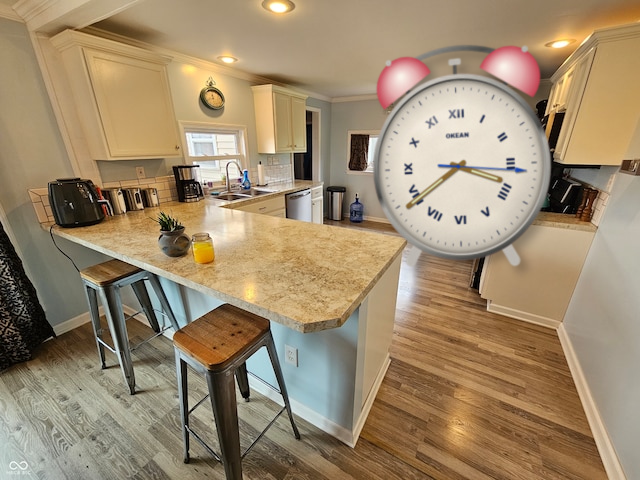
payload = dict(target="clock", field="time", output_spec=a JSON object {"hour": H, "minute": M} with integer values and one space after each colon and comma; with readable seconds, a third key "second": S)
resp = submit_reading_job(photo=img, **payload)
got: {"hour": 3, "minute": 39, "second": 16}
